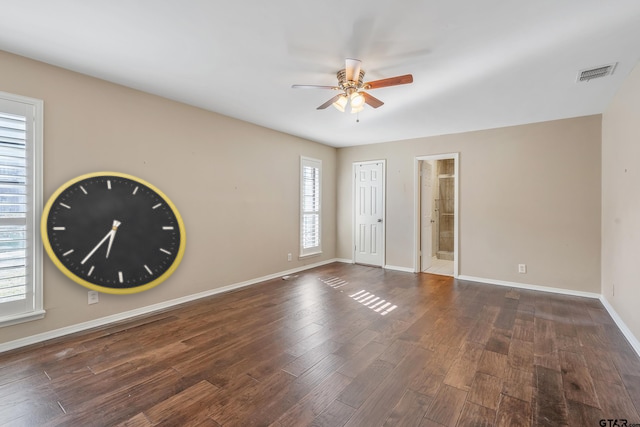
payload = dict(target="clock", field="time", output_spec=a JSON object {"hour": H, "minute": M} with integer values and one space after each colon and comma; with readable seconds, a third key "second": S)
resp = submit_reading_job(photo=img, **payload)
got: {"hour": 6, "minute": 37}
